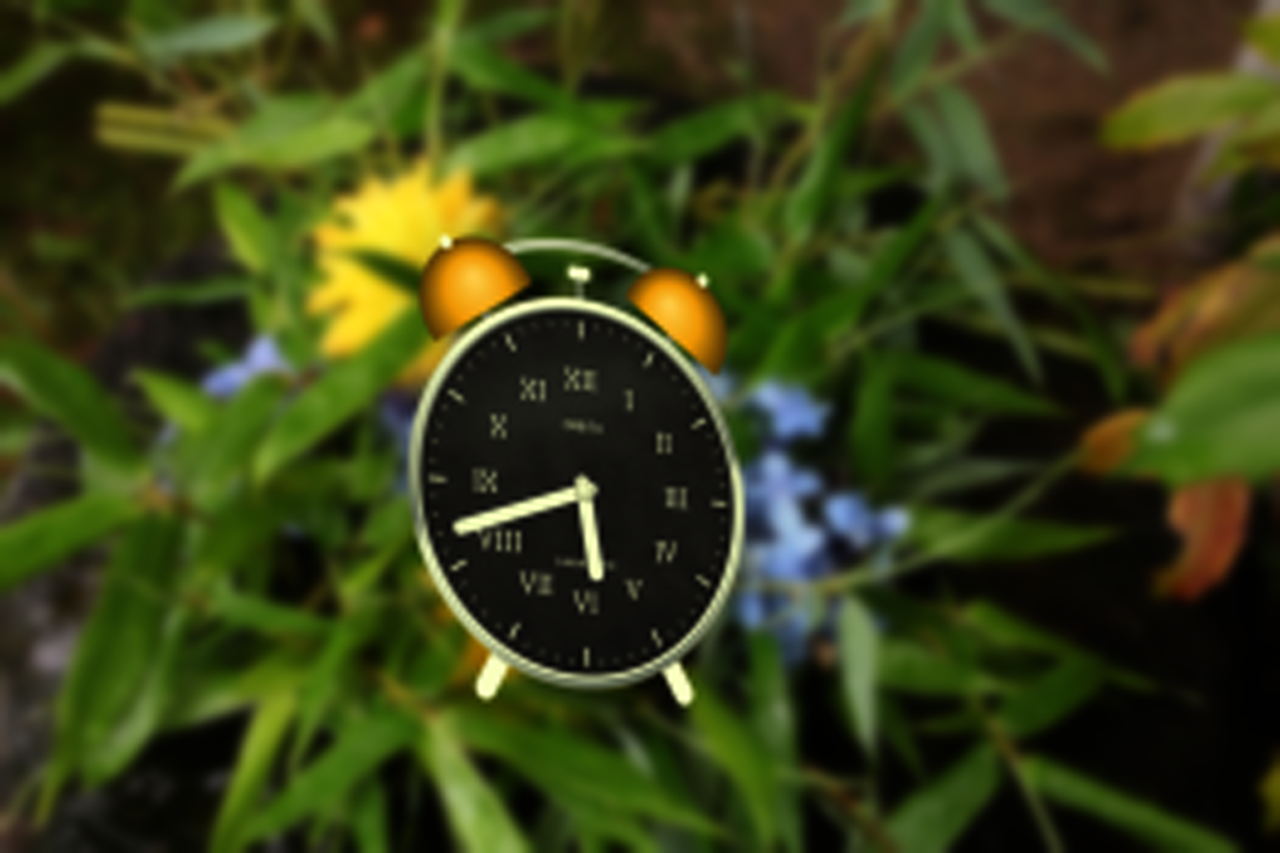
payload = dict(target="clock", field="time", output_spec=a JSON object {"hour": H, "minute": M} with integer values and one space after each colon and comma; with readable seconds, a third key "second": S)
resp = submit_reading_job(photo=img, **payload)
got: {"hour": 5, "minute": 42}
